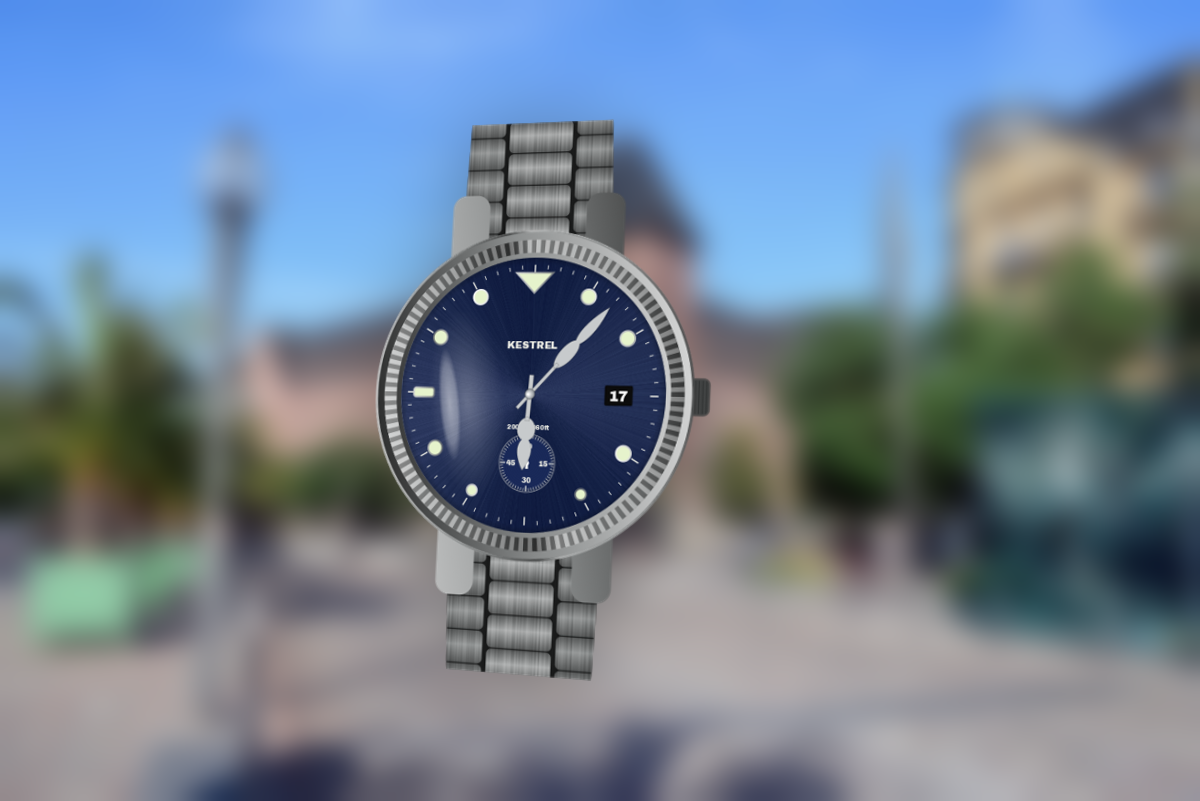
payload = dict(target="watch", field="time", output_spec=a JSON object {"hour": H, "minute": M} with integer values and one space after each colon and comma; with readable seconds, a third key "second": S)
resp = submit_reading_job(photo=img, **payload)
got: {"hour": 6, "minute": 7}
